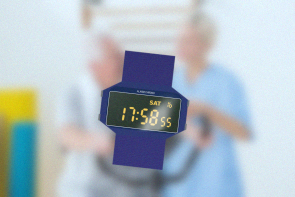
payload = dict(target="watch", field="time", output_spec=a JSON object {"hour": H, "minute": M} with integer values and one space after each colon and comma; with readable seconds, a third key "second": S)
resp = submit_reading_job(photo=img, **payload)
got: {"hour": 17, "minute": 58, "second": 55}
